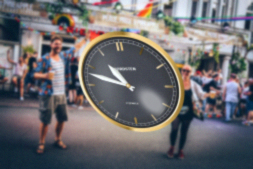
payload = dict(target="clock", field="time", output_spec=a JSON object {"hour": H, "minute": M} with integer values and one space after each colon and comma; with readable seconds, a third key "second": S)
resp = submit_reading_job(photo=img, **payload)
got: {"hour": 10, "minute": 48}
